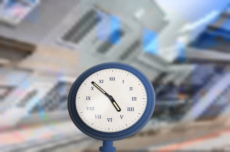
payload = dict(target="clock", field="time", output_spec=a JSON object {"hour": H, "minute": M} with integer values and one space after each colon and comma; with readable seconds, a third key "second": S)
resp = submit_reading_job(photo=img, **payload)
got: {"hour": 4, "minute": 52}
